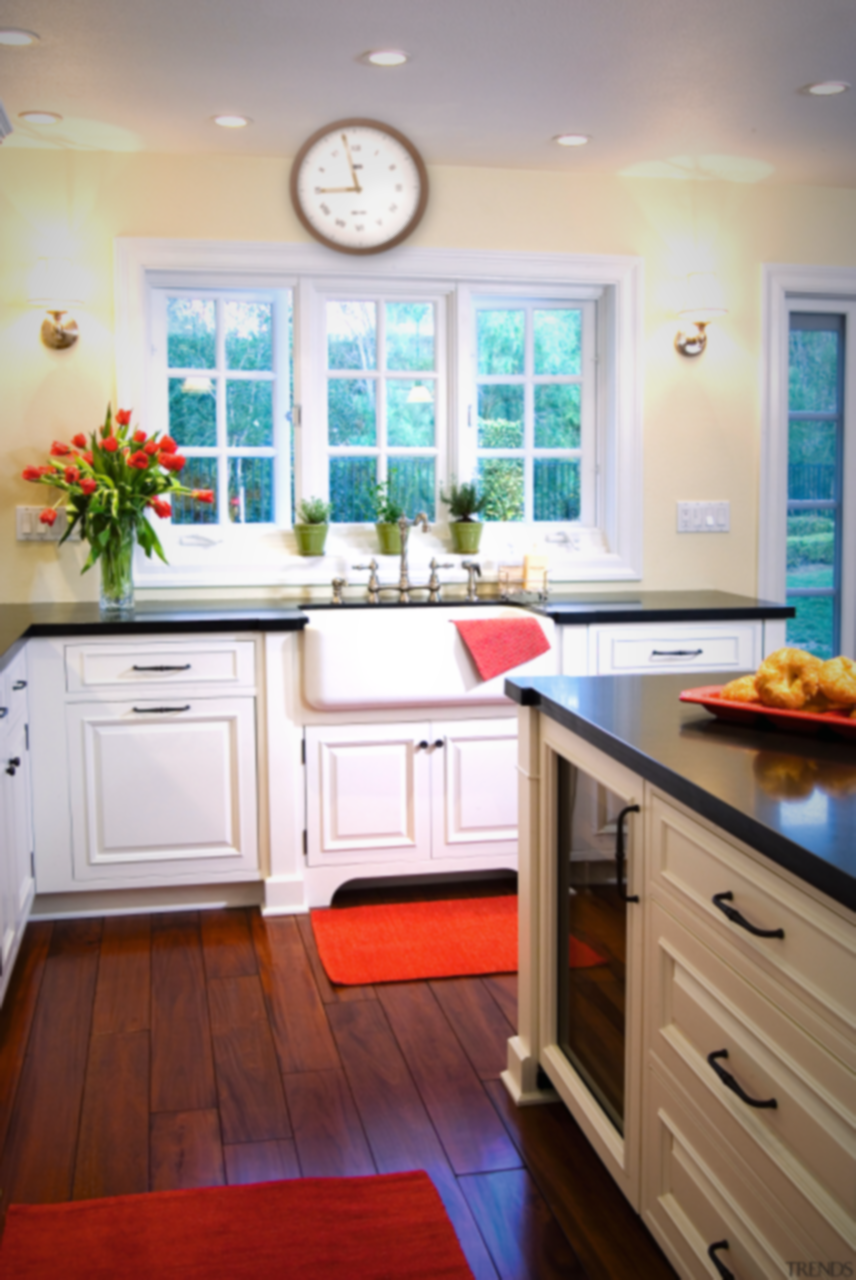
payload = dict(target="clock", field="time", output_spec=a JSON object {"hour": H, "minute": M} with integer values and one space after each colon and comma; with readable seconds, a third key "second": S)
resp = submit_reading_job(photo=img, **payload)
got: {"hour": 8, "minute": 58}
